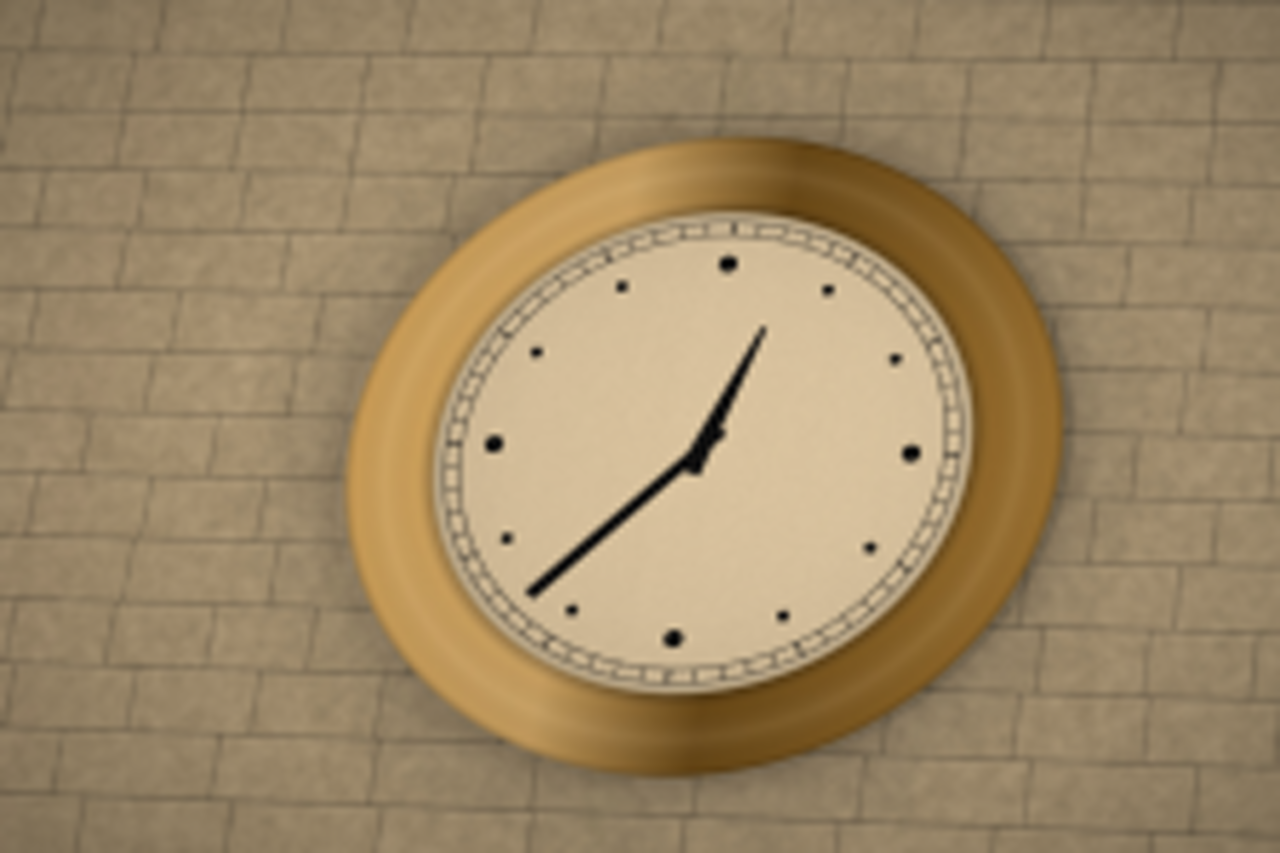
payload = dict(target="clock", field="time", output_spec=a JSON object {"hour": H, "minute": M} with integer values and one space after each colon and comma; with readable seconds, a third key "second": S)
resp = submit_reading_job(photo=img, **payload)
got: {"hour": 12, "minute": 37}
